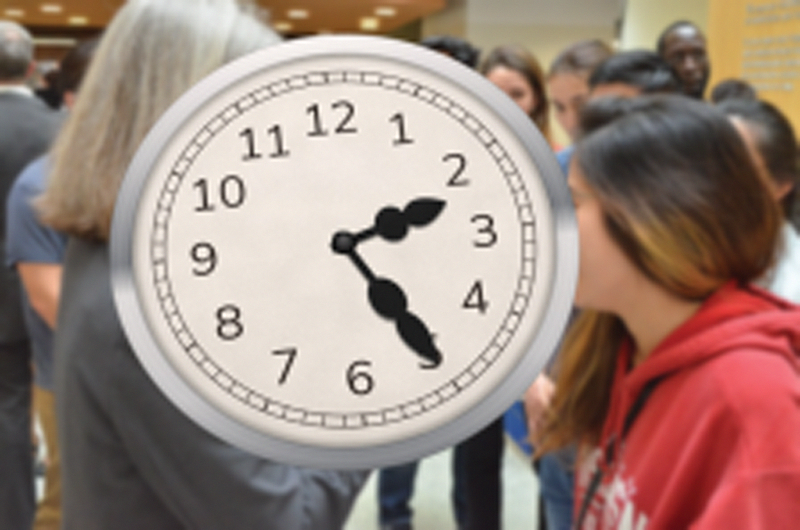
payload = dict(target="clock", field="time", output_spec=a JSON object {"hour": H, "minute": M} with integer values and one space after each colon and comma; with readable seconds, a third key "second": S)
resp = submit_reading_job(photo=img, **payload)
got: {"hour": 2, "minute": 25}
